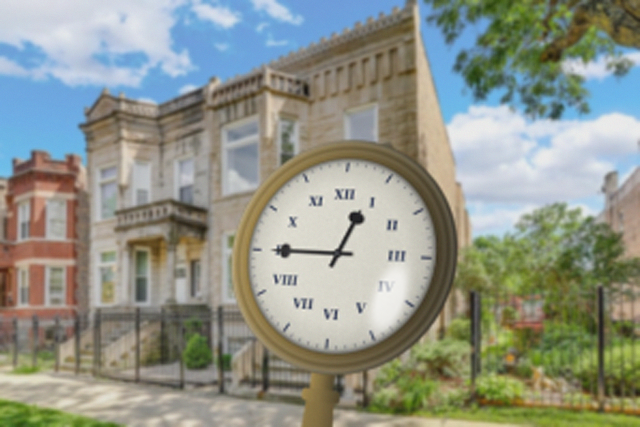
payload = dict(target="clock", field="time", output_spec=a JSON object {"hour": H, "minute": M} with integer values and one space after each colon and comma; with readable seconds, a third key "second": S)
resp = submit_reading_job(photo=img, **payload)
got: {"hour": 12, "minute": 45}
